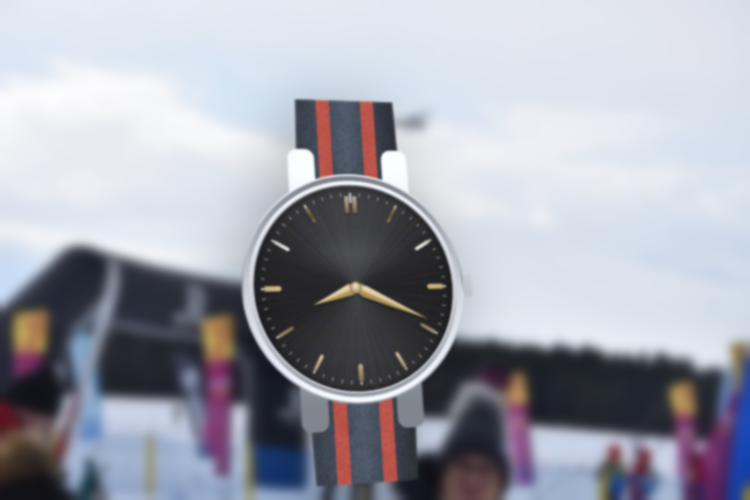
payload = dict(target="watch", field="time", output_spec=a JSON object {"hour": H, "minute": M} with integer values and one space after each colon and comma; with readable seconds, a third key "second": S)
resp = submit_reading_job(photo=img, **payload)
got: {"hour": 8, "minute": 19}
